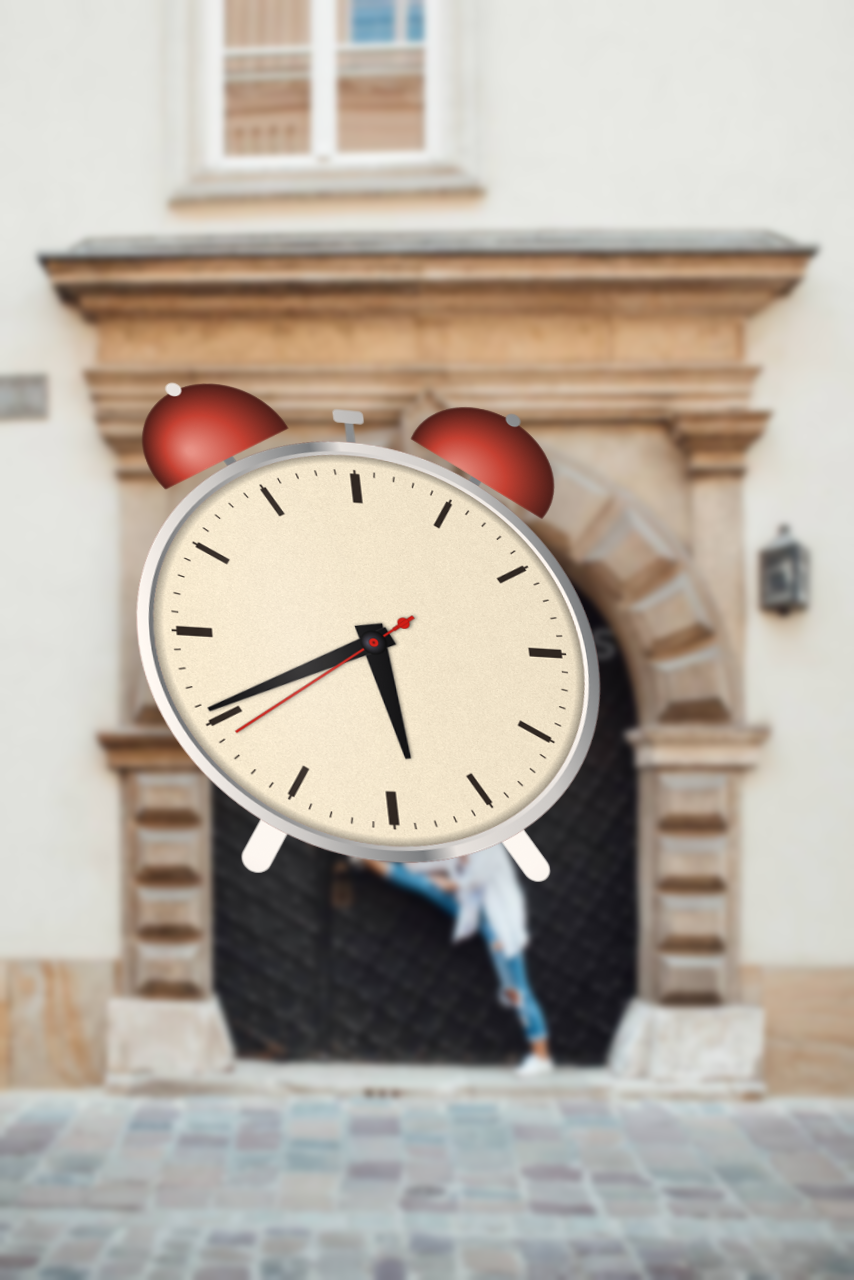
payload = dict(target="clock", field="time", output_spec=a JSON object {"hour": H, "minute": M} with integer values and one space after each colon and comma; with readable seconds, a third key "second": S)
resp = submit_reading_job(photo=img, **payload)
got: {"hour": 5, "minute": 40, "second": 39}
